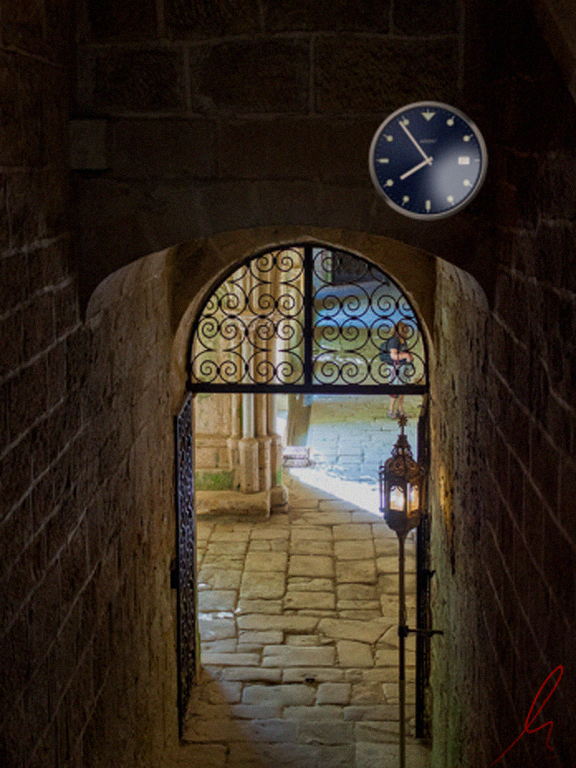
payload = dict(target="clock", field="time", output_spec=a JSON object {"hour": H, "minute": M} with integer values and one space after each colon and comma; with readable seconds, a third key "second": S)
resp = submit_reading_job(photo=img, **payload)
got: {"hour": 7, "minute": 54}
